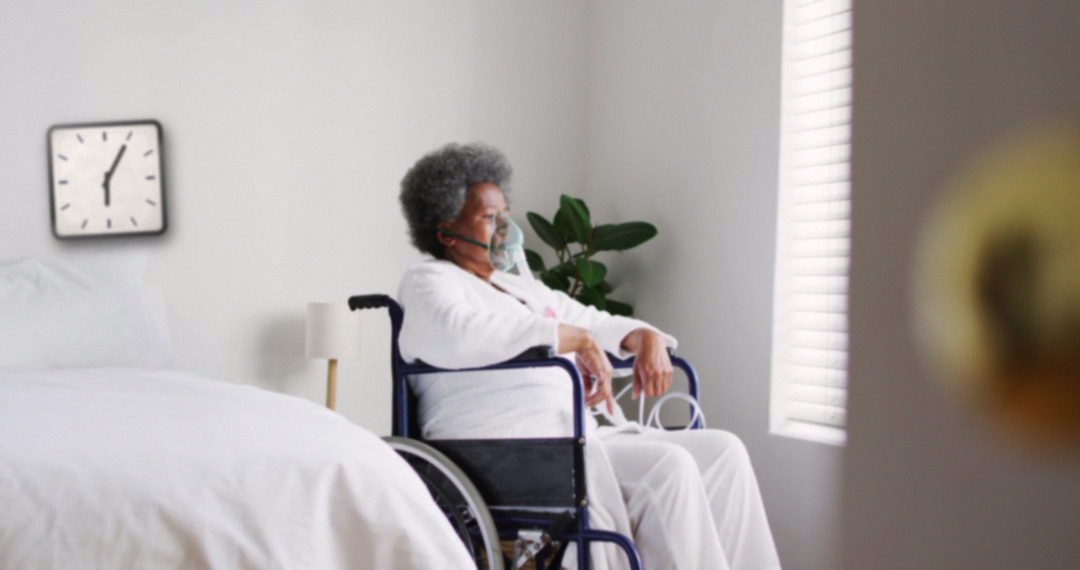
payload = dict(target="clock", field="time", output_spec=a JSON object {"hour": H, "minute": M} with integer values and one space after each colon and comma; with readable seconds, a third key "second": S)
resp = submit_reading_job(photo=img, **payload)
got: {"hour": 6, "minute": 5}
